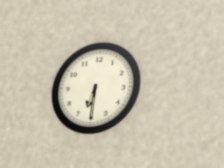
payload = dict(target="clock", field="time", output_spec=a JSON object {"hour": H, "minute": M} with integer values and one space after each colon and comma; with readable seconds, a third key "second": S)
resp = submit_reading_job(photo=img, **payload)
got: {"hour": 6, "minute": 30}
